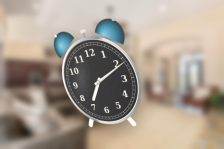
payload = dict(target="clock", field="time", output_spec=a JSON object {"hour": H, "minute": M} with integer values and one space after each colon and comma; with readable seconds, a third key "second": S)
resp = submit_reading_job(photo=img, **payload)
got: {"hour": 7, "minute": 11}
